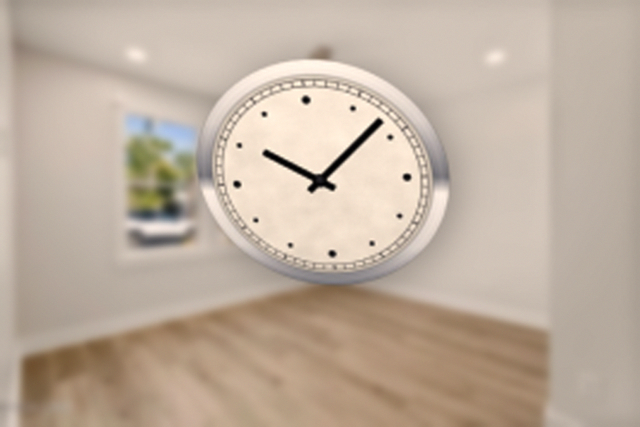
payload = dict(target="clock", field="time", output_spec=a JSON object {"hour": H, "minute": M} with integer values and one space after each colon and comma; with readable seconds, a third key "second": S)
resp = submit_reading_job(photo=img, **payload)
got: {"hour": 10, "minute": 8}
